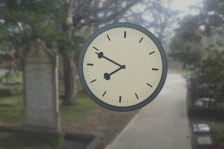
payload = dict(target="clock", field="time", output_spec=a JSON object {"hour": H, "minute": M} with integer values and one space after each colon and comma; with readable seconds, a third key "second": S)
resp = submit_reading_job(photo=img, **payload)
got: {"hour": 7, "minute": 49}
